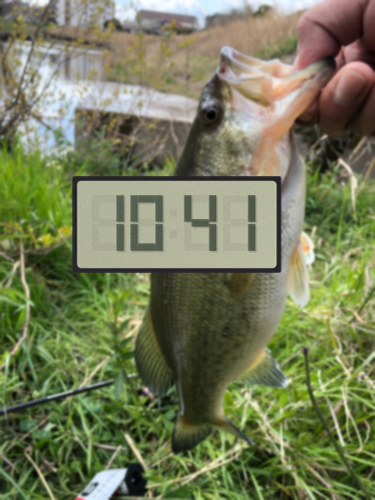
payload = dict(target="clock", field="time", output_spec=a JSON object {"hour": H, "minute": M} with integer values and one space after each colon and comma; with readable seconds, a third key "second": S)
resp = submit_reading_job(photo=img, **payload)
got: {"hour": 10, "minute": 41}
